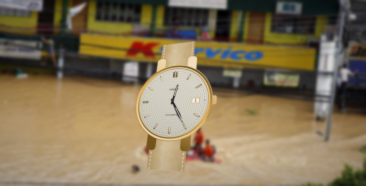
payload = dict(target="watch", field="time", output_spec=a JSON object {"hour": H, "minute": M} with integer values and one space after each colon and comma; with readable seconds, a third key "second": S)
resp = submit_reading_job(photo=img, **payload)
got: {"hour": 12, "minute": 25}
